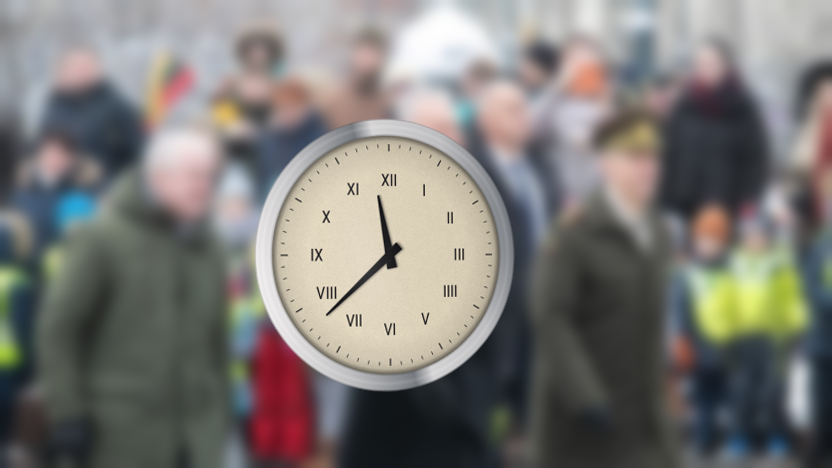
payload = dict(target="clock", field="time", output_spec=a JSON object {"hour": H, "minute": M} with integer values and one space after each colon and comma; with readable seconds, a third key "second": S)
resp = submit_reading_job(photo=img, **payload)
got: {"hour": 11, "minute": 38}
